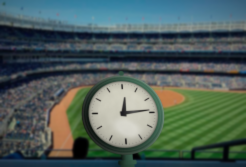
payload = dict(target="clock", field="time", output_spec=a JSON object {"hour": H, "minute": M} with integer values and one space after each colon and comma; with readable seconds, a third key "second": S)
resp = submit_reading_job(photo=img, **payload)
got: {"hour": 12, "minute": 14}
